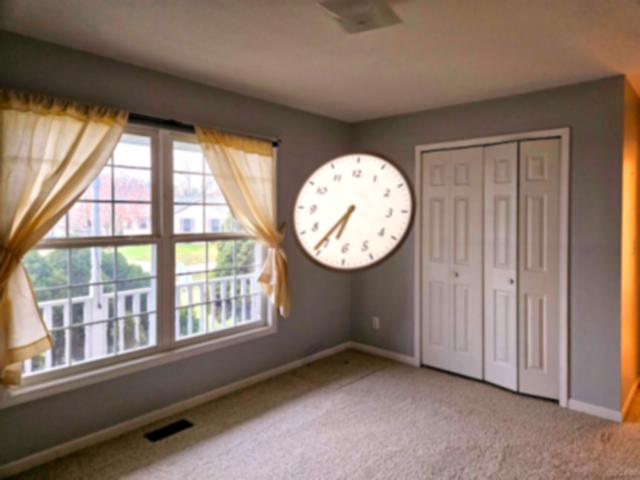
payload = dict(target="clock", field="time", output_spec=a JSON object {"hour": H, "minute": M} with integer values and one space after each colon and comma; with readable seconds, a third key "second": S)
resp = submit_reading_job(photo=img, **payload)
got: {"hour": 6, "minute": 36}
